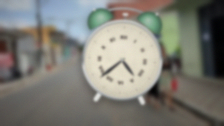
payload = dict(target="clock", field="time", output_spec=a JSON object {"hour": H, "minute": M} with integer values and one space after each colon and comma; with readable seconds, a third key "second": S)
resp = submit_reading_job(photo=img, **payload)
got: {"hour": 4, "minute": 38}
